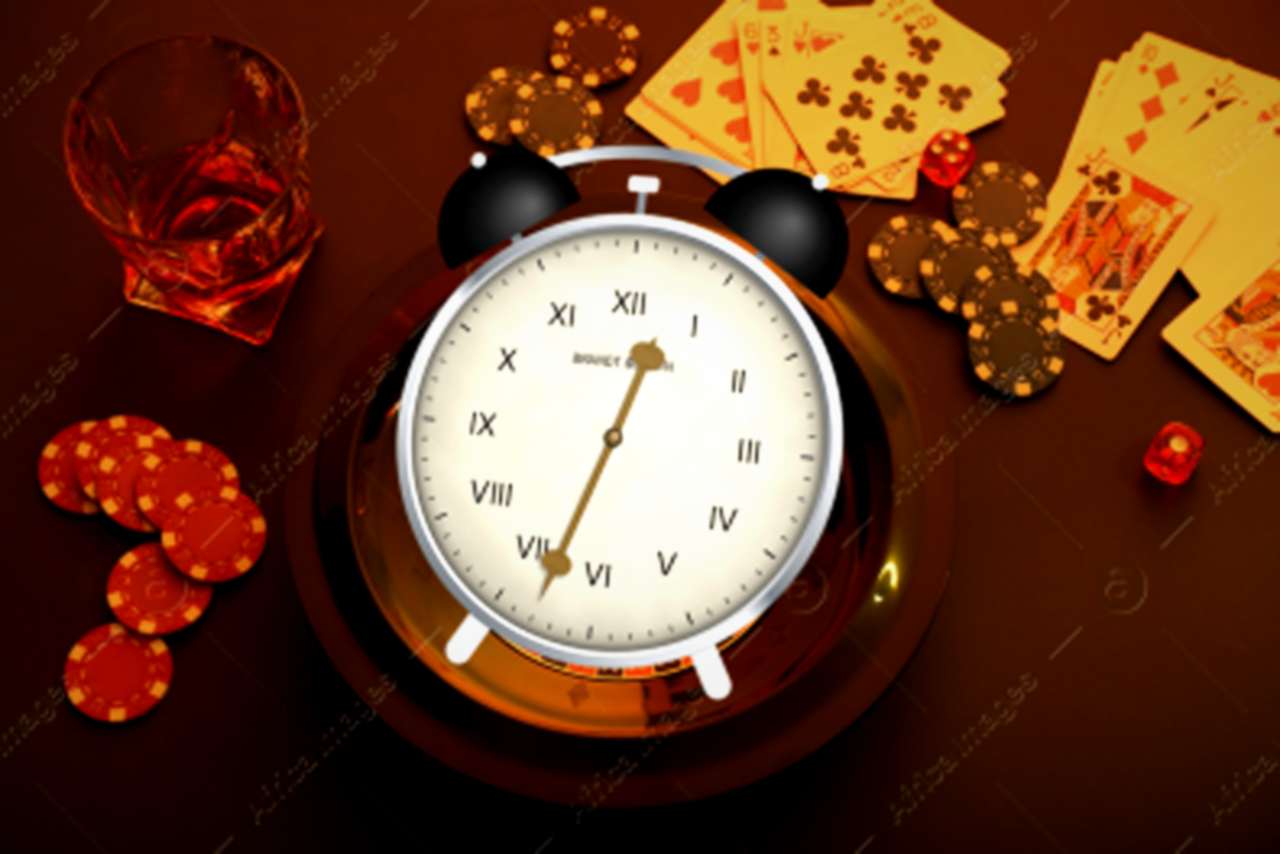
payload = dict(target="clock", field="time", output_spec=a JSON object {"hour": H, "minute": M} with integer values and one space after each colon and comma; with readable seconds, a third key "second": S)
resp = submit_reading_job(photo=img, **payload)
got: {"hour": 12, "minute": 33}
